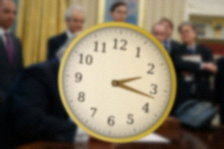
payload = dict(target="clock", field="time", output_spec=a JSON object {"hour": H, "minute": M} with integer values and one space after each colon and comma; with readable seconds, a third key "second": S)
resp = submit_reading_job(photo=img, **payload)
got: {"hour": 2, "minute": 17}
